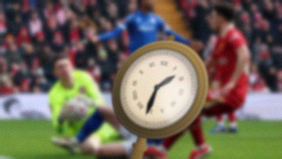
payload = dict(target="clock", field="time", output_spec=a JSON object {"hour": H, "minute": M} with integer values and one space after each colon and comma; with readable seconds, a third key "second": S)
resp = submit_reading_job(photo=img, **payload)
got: {"hour": 1, "minute": 31}
